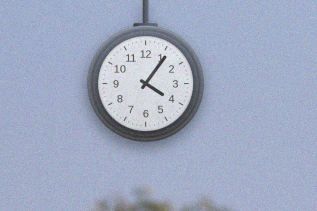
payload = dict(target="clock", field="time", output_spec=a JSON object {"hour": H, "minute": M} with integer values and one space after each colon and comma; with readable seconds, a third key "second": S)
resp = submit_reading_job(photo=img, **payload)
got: {"hour": 4, "minute": 6}
